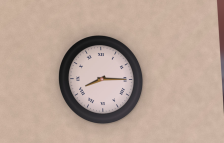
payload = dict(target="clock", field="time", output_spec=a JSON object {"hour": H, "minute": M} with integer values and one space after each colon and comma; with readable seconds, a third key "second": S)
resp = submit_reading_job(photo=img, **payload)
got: {"hour": 8, "minute": 15}
